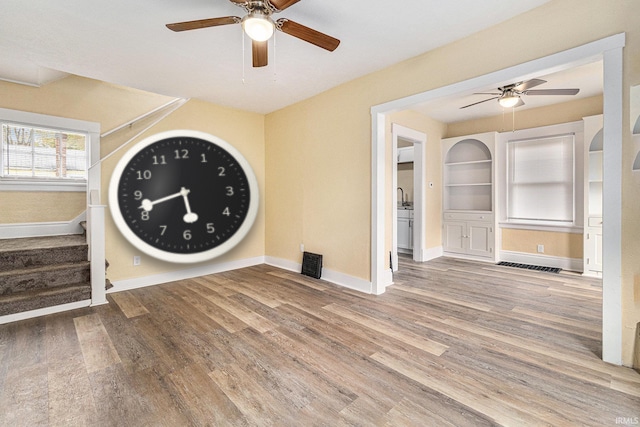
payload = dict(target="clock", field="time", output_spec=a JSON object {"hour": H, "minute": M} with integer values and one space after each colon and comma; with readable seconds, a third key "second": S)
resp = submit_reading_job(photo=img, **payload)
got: {"hour": 5, "minute": 42}
